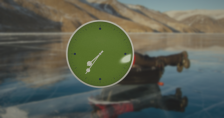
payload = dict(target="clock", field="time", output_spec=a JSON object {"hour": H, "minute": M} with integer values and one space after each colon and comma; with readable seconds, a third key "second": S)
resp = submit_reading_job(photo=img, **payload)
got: {"hour": 7, "minute": 36}
